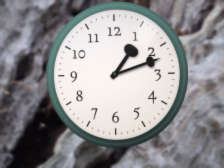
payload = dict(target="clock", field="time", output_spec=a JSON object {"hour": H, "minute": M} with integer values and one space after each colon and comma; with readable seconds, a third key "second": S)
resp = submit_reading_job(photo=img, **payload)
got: {"hour": 1, "minute": 12}
